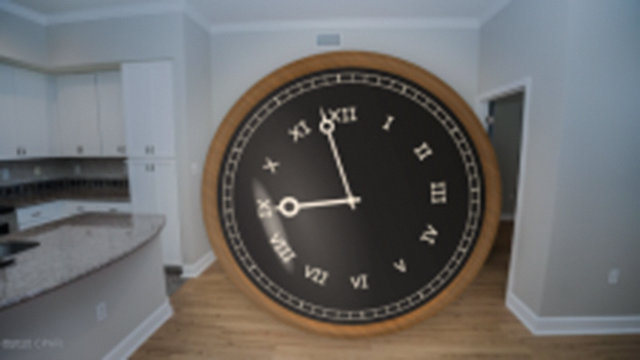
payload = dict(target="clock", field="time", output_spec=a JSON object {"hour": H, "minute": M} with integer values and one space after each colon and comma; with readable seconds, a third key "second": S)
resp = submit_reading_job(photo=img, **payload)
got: {"hour": 8, "minute": 58}
